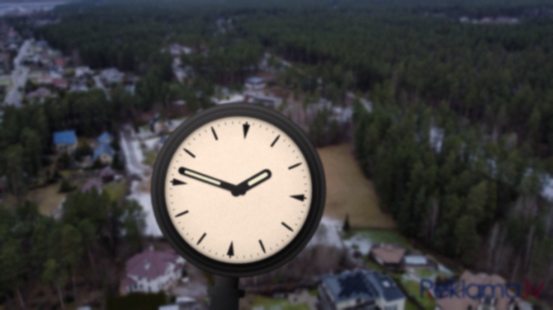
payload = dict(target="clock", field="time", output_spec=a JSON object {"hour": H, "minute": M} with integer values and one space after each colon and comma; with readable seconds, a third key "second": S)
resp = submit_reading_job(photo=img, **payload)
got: {"hour": 1, "minute": 47}
